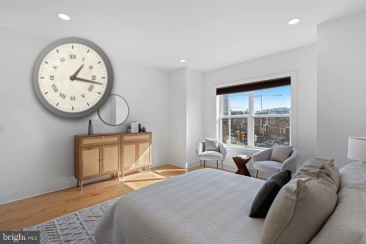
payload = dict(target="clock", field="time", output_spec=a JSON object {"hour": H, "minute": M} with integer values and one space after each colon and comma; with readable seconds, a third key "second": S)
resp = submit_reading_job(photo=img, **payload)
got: {"hour": 1, "minute": 17}
